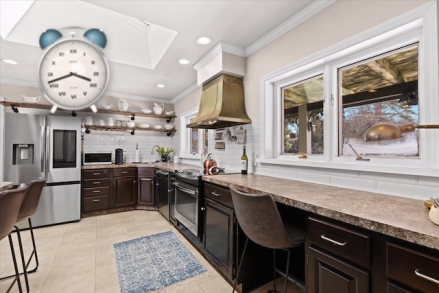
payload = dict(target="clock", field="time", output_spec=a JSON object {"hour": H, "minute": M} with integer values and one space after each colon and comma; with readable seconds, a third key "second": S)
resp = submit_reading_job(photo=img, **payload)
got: {"hour": 3, "minute": 42}
